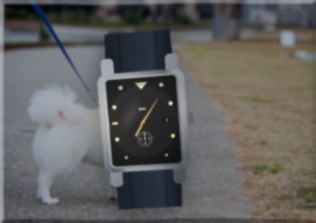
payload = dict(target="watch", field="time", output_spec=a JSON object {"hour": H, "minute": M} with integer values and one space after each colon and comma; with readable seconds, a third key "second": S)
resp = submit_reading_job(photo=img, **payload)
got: {"hour": 7, "minute": 6}
